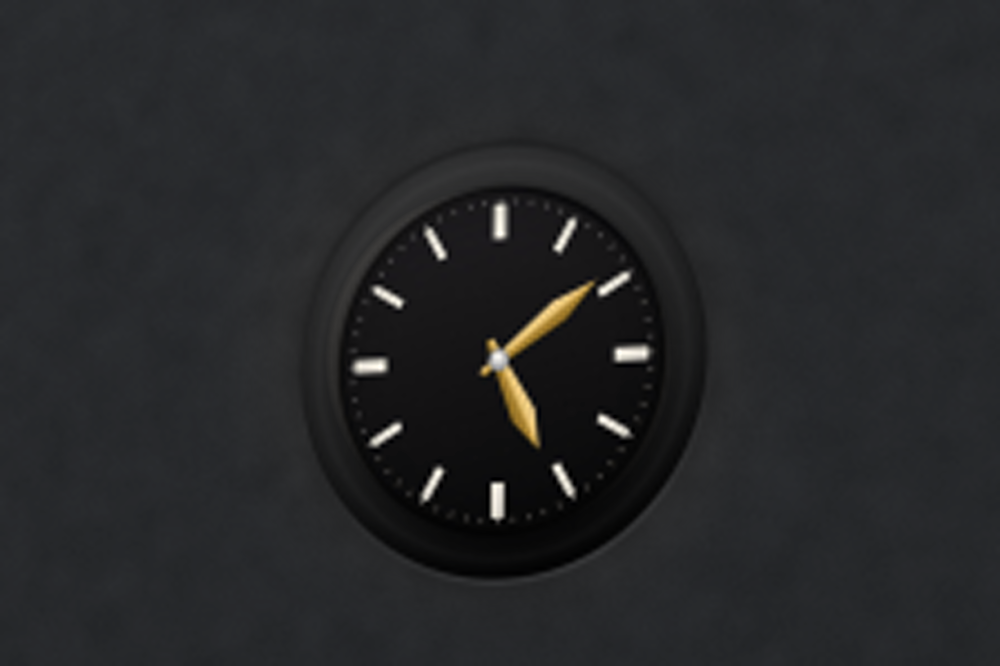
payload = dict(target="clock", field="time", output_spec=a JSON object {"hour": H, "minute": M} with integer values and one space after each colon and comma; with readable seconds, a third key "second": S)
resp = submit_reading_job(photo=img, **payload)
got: {"hour": 5, "minute": 9}
